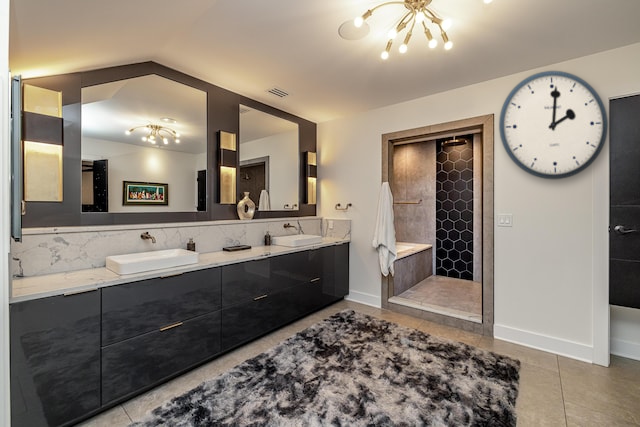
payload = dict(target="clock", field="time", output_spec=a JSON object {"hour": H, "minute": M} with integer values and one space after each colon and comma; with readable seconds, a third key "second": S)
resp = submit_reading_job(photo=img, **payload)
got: {"hour": 2, "minute": 1}
